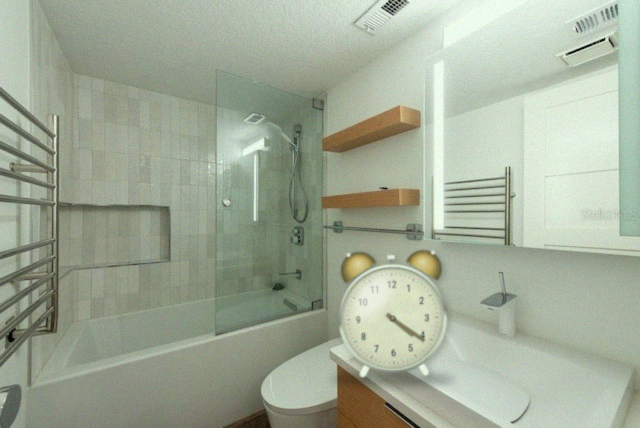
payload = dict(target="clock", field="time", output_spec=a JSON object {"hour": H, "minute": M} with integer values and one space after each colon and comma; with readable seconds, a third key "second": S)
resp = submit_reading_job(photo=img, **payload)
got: {"hour": 4, "minute": 21}
